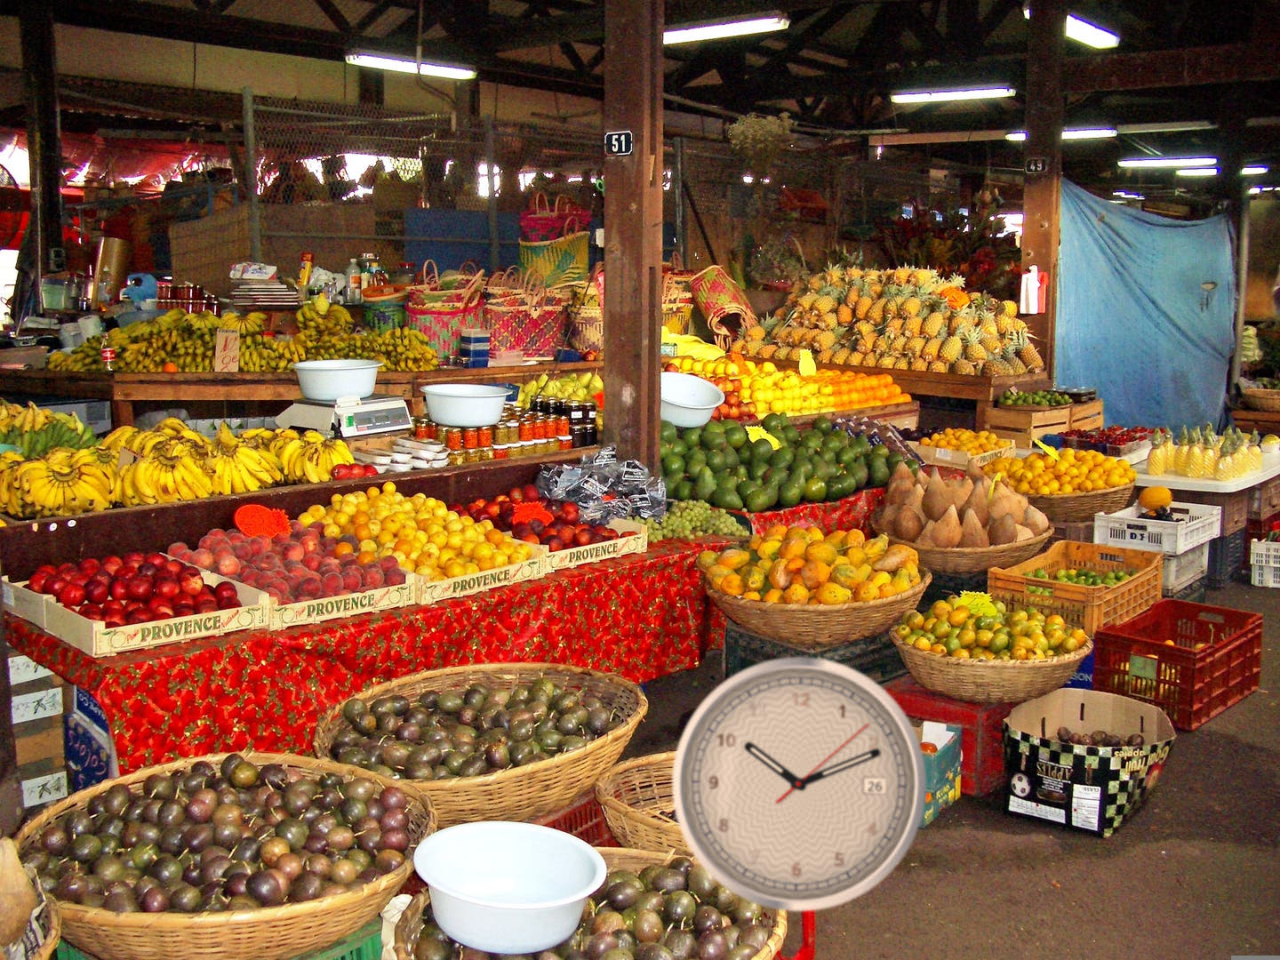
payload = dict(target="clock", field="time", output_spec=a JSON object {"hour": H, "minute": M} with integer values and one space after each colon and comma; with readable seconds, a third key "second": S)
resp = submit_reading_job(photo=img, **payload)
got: {"hour": 10, "minute": 11, "second": 8}
